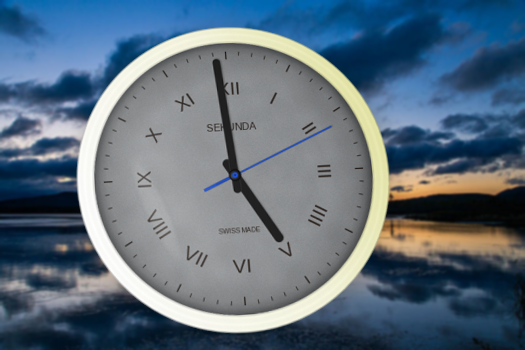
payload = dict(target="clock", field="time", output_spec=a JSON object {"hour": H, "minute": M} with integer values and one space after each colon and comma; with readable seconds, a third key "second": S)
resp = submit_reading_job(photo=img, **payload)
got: {"hour": 4, "minute": 59, "second": 11}
